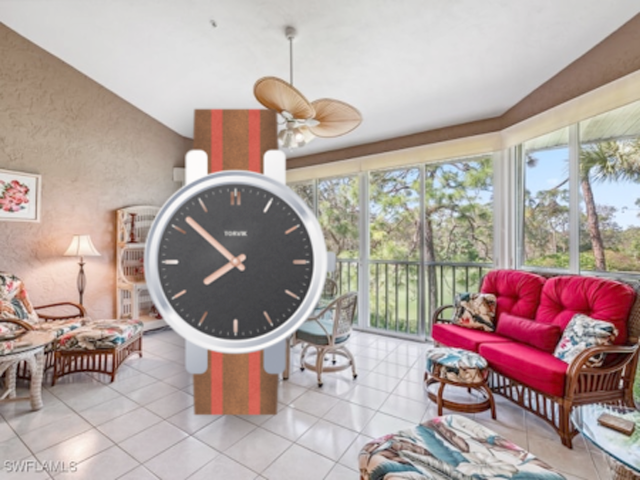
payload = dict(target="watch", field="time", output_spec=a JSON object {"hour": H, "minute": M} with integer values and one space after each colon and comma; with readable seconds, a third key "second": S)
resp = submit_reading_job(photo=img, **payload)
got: {"hour": 7, "minute": 52}
